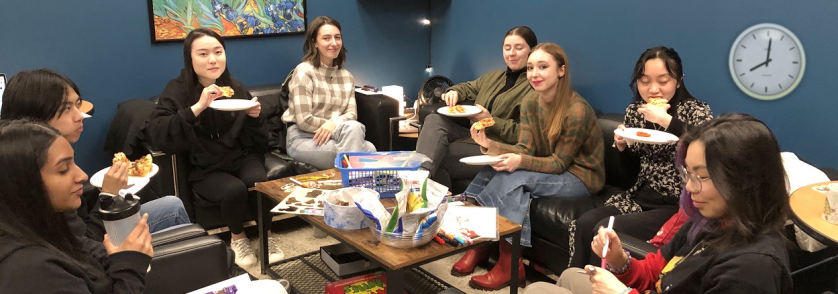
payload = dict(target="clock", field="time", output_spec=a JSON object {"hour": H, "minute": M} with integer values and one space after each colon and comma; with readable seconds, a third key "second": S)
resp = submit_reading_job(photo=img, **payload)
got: {"hour": 8, "minute": 1}
